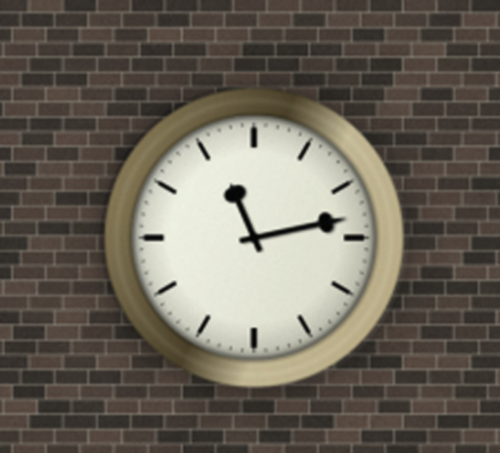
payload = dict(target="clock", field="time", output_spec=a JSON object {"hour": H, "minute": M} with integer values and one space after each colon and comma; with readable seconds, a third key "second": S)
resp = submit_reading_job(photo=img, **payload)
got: {"hour": 11, "minute": 13}
